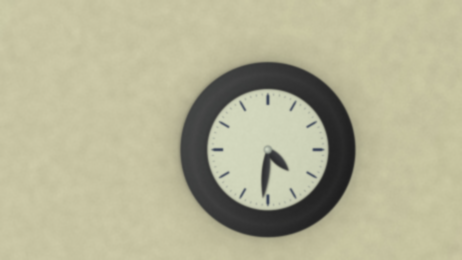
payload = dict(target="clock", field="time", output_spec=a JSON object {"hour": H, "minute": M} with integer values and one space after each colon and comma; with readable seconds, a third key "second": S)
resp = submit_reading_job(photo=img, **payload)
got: {"hour": 4, "minute": 31}
